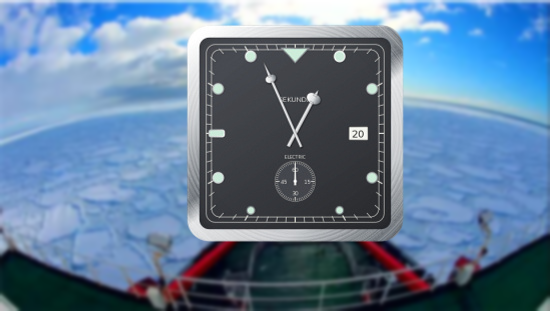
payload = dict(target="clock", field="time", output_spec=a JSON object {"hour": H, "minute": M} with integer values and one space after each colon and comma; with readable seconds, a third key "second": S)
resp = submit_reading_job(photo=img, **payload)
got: {"hour": 12, "minute": 56}
